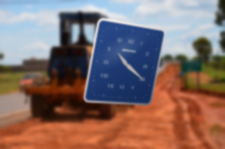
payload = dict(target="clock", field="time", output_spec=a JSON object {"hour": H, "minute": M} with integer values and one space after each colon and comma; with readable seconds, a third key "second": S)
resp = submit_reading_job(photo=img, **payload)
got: {"hour": 10, "minute": 20}
